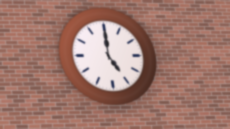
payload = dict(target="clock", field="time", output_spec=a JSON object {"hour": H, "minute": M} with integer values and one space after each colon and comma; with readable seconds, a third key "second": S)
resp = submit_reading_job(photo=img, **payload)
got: {"hour": 5, "minute": 0}
